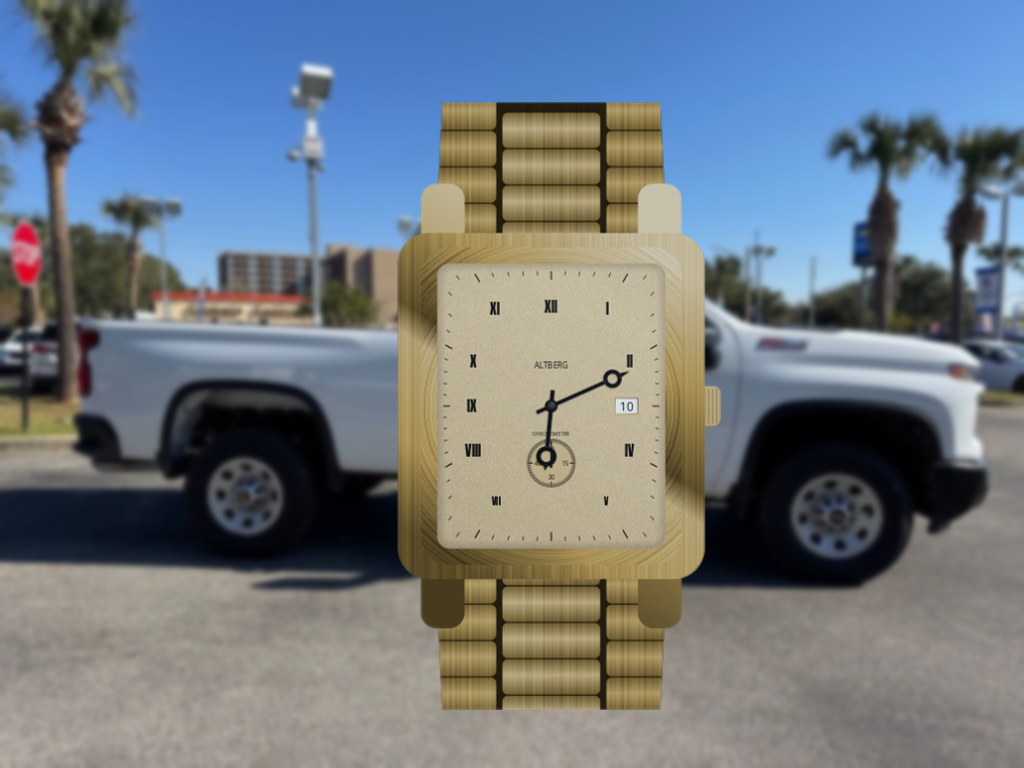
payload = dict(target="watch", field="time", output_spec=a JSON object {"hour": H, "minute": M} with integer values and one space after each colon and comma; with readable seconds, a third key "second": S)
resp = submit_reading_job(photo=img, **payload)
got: {"hour": 6, "minute": 11}
